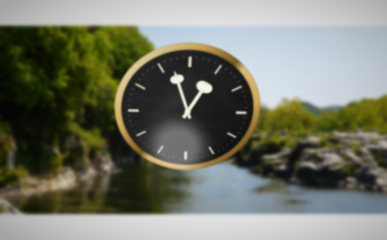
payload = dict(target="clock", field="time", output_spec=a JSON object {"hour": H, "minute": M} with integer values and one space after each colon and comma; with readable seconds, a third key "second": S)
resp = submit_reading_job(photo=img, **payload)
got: {"hour": 12, "minute": 57}
